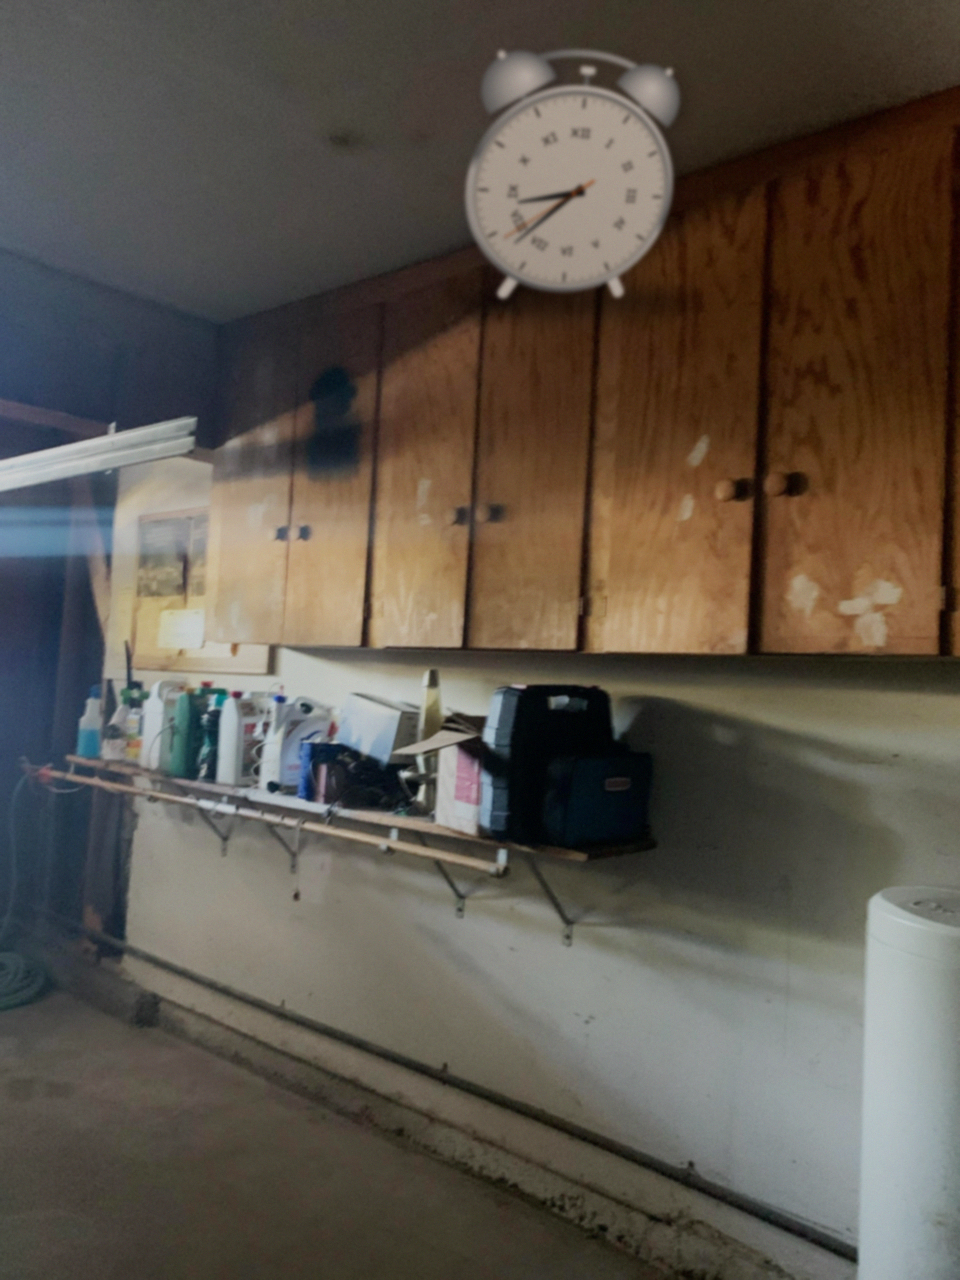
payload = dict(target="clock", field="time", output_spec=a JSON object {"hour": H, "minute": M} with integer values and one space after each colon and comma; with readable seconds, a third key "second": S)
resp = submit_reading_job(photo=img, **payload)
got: {"hour": 8, "minute": 37, "second": 39}
